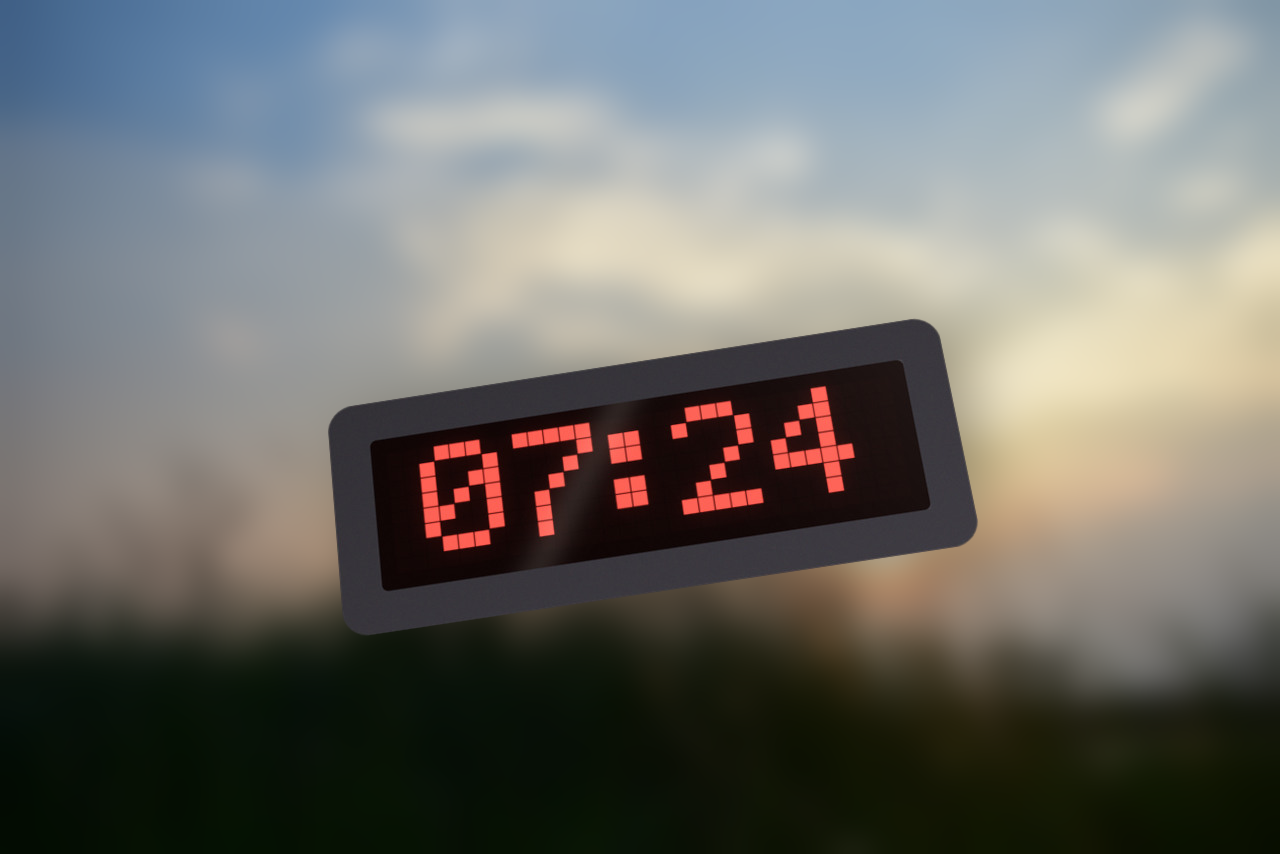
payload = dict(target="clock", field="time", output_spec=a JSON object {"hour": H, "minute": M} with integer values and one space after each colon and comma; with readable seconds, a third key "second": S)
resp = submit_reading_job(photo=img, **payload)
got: {"hour": 7, "minute": 24}
